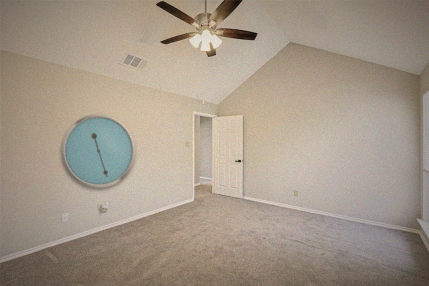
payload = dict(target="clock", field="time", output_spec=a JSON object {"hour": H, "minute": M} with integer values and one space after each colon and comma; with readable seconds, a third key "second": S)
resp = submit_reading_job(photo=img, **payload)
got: {"hour": 11, "minute": 27}
